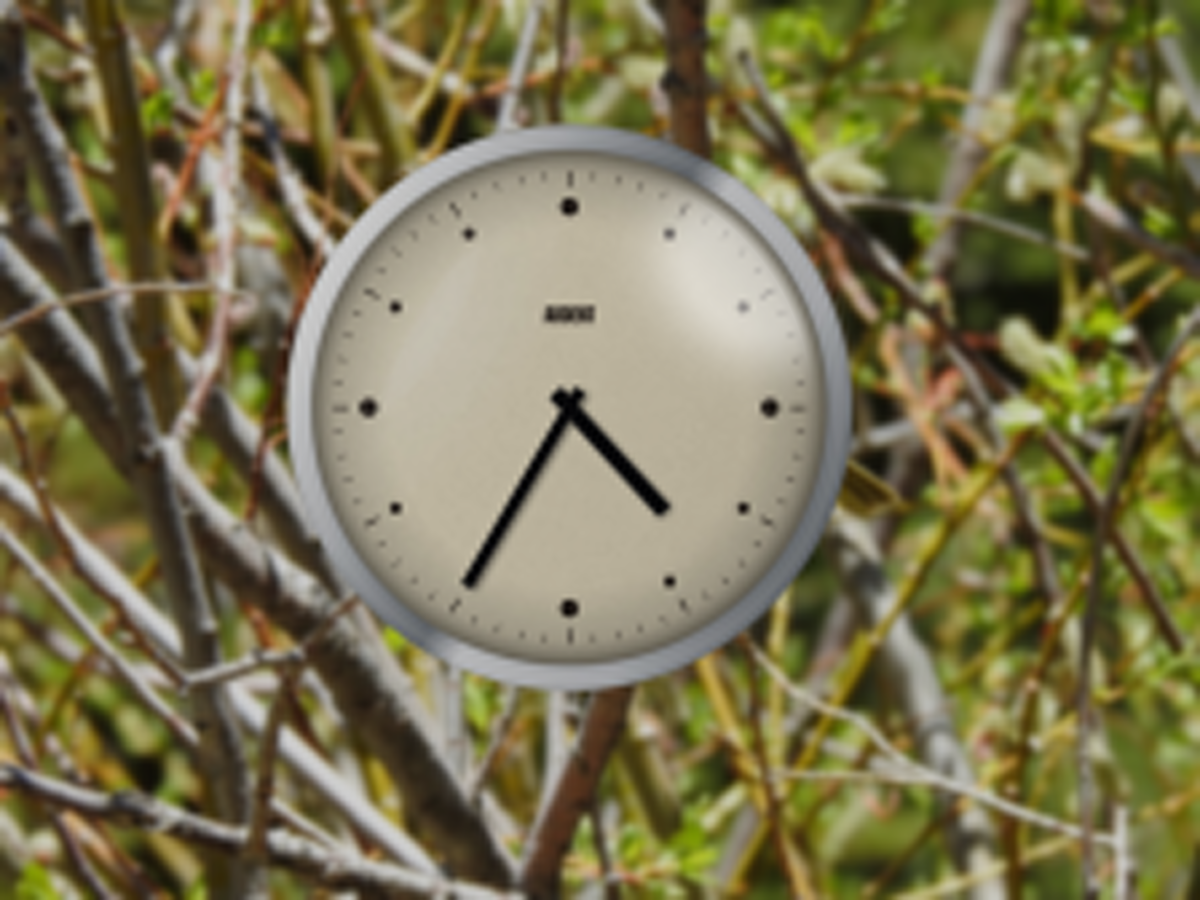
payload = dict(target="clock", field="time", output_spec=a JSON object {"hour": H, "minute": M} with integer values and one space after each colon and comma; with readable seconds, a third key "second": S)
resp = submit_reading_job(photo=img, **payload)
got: {"hour": 4, "minute": 35}
